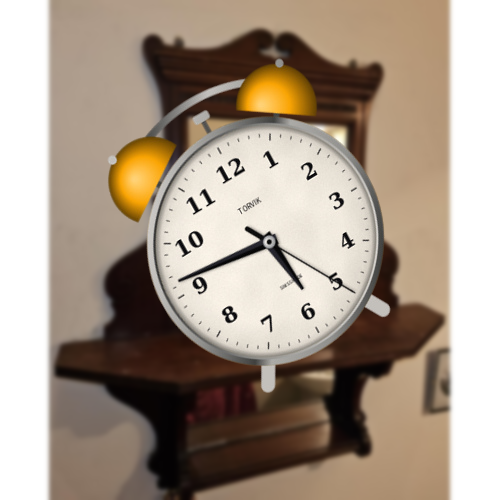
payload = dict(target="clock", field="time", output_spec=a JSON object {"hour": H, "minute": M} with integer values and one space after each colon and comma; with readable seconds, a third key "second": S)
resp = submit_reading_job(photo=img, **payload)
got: {"hour": 5, "minute": 46, "second": 25}
